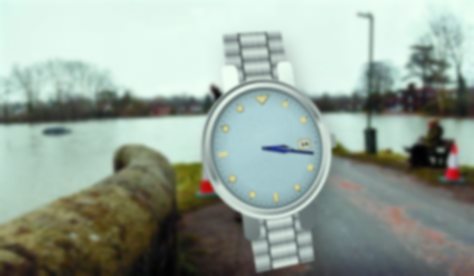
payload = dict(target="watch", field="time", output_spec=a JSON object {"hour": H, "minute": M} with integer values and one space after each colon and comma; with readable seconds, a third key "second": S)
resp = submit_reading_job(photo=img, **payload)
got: {"hour": 3, "minute": 17}
